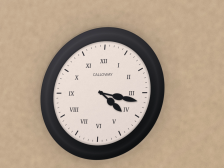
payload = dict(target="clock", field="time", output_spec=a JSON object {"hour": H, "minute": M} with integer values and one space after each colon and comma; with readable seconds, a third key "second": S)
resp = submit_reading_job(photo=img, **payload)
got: {"hour": 4, "minute": 17}
